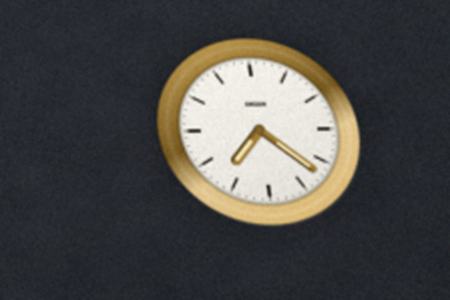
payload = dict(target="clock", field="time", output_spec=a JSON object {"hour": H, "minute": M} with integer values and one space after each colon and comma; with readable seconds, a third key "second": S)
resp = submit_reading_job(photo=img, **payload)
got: {"hour": 7, "minute": 22}
